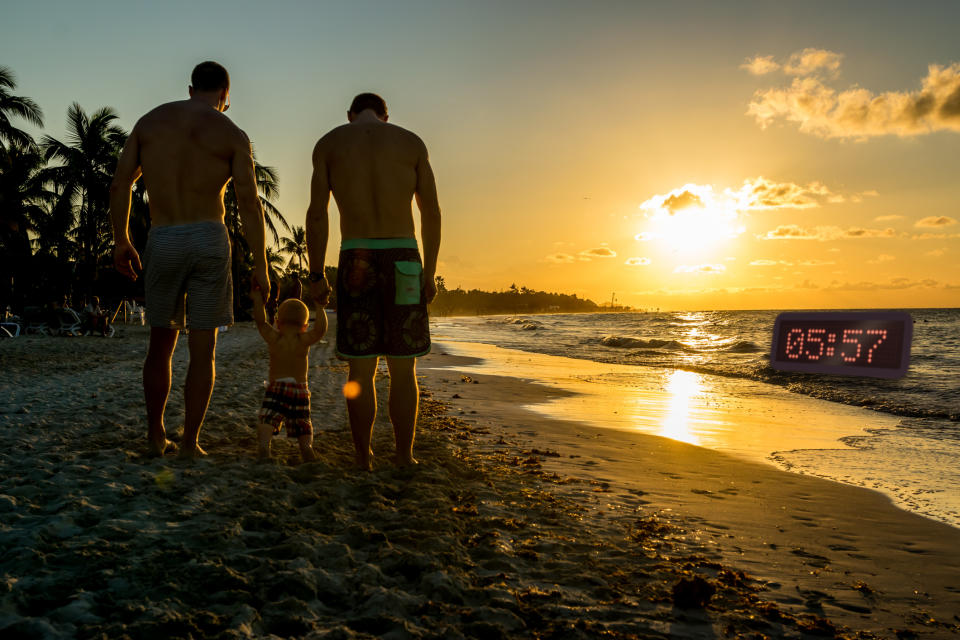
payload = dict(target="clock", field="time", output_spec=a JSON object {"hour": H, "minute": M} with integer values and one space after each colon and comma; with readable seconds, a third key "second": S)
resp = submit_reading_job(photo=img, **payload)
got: {"hour": 5, "minute": 57}
